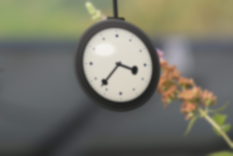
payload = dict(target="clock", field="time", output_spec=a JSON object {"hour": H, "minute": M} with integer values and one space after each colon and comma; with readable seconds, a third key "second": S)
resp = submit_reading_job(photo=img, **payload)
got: {"hour": 3, "minute": 37}
